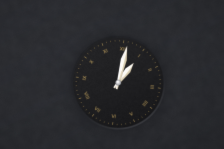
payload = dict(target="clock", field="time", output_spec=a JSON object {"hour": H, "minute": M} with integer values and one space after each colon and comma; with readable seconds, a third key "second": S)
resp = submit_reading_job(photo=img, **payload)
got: {"hour": 1, "minute": 1}
